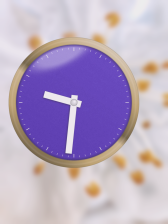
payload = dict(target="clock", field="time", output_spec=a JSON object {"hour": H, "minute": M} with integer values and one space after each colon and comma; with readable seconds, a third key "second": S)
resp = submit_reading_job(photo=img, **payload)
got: {"hour": 9, "minute": 31}
